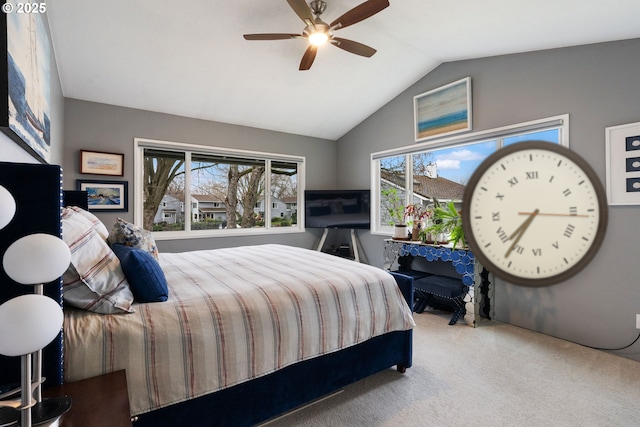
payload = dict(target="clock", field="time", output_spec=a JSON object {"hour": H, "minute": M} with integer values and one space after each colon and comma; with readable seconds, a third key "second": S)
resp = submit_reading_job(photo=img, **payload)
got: {"hour": 7, "minute": 36, "second": 16}
